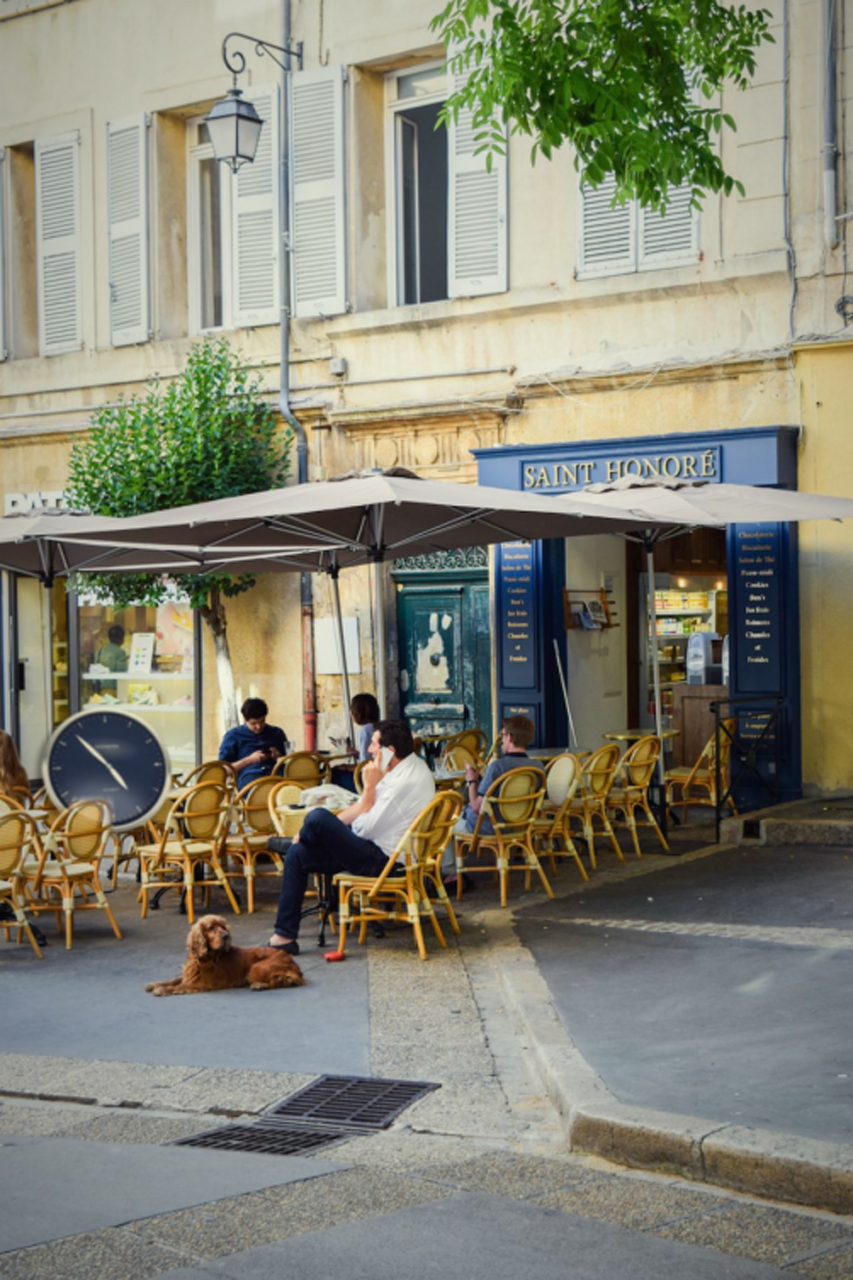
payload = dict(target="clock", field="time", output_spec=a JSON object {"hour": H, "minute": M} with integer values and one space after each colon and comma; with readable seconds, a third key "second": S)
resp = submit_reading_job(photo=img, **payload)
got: {"hour": 4, "minute": 53}
